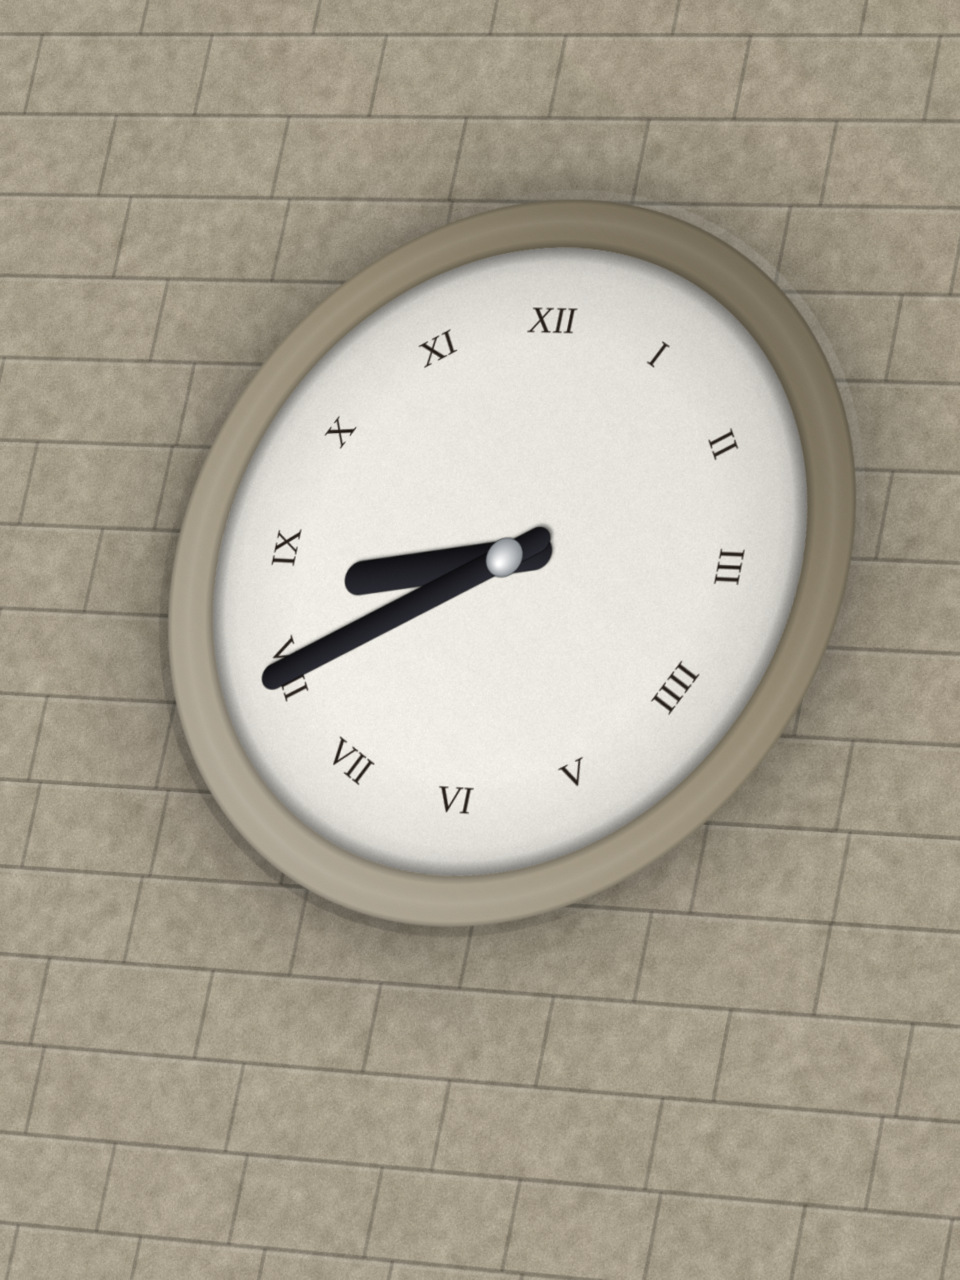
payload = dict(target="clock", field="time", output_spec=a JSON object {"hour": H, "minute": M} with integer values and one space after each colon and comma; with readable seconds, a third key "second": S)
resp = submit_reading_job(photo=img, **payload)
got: {"hour": 8, "minute": 40}
